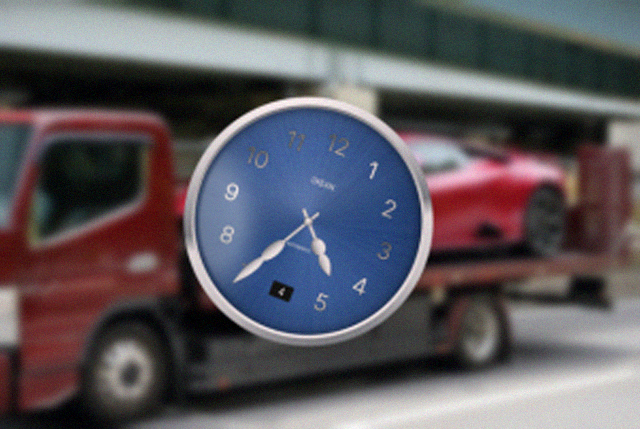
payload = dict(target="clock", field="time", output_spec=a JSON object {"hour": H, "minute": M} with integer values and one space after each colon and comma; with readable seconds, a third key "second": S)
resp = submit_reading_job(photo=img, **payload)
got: {"hour": 4, "minute": 35}
